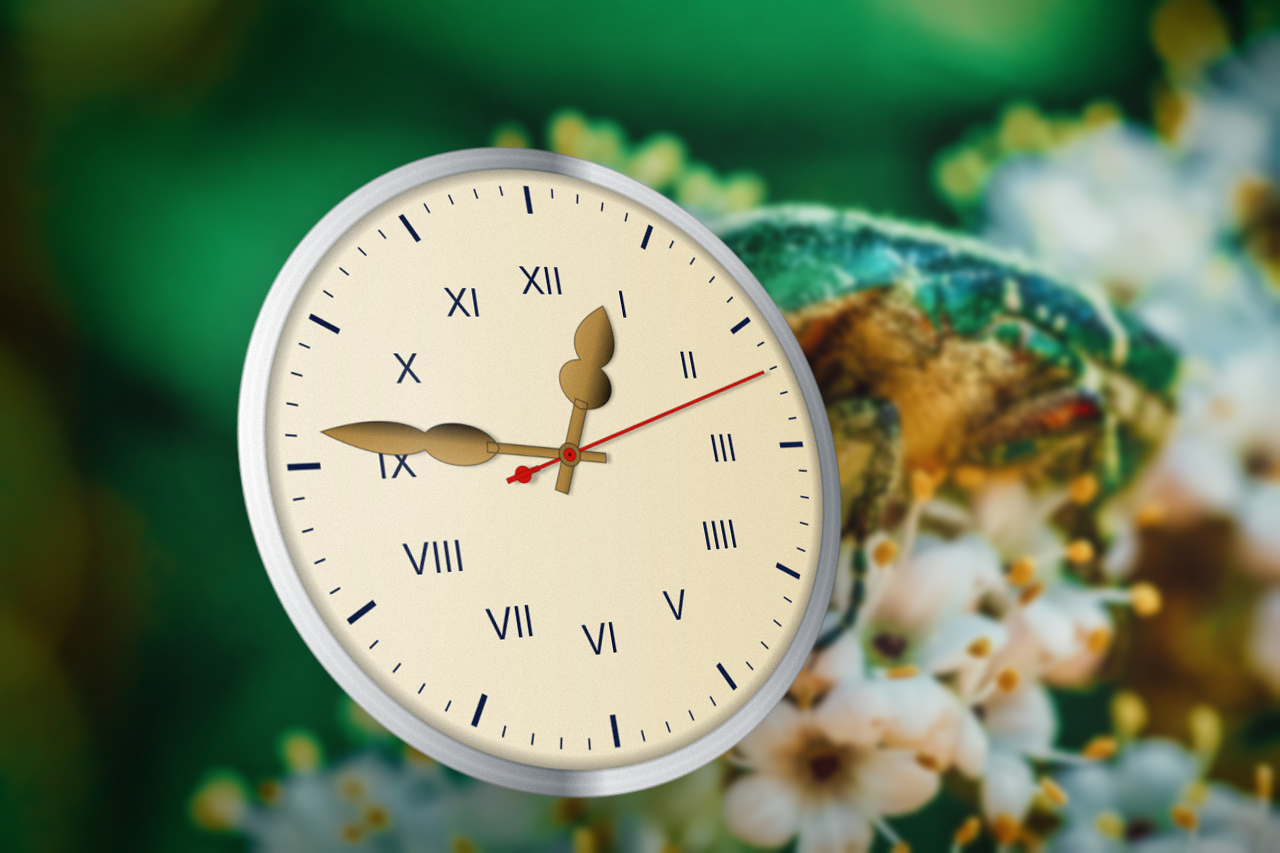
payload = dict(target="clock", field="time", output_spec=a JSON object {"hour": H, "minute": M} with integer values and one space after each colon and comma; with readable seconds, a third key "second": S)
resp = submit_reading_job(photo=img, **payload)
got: {"hour": 12, "minute": 46, "second": 12}
